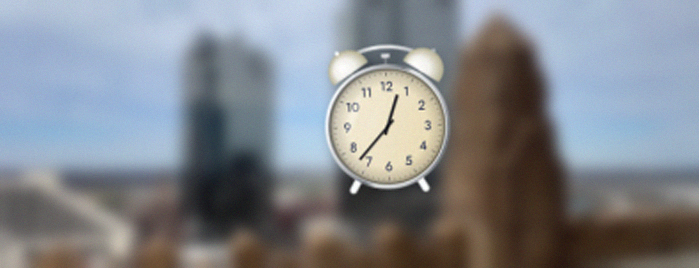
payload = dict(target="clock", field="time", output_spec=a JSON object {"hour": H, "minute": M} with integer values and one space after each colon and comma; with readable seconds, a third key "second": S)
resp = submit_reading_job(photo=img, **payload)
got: {"hour": 12, "minute": 37}
